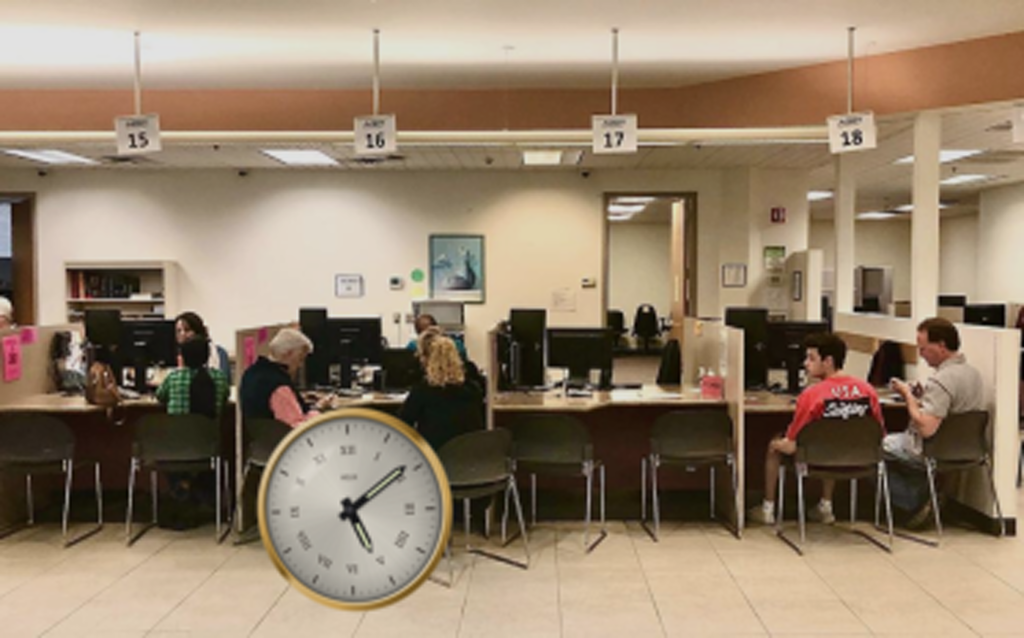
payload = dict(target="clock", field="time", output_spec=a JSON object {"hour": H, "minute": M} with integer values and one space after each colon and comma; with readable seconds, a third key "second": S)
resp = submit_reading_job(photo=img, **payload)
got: {"hour": 5, "minute": 9}
